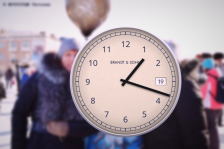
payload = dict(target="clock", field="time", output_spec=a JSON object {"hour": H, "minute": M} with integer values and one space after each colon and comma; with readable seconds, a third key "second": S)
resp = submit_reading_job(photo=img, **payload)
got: {"hour": 1, "minute": 18}
